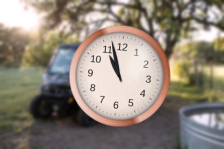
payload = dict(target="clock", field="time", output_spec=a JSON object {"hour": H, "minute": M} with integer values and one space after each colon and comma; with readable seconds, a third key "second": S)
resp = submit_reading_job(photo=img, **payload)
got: {"hour": 10, "minute": 57}
